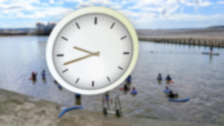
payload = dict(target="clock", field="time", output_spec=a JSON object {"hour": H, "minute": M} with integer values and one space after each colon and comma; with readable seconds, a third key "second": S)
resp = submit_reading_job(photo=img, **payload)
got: {"hour": 9, "minute": 42}
